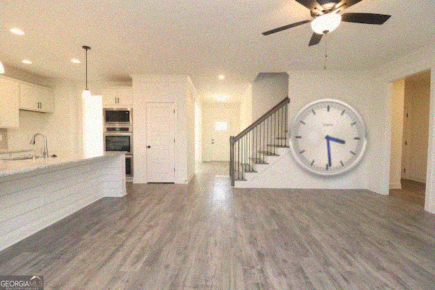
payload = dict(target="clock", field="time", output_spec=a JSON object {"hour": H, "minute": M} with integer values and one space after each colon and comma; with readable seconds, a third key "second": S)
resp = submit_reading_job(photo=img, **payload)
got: {"hour": 3, "minute": 29}
